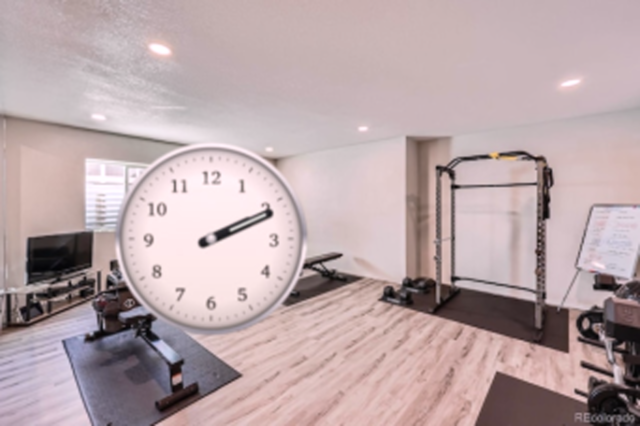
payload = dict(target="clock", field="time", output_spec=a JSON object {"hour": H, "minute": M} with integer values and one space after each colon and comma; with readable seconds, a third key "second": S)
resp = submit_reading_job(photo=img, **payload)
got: {"hour": 2, "minute": 11}
